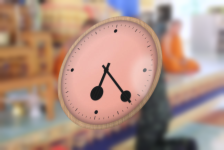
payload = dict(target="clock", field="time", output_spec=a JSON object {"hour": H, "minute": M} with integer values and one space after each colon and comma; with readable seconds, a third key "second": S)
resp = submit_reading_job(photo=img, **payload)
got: {"hour": 6, "minute": 22}
